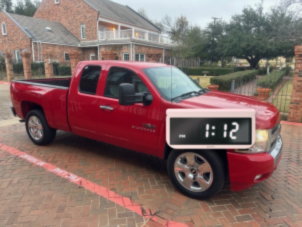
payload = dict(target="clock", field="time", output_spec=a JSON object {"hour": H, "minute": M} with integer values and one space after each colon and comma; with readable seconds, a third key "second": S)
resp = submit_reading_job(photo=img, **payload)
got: {"hour": 1, "minute": 12}
